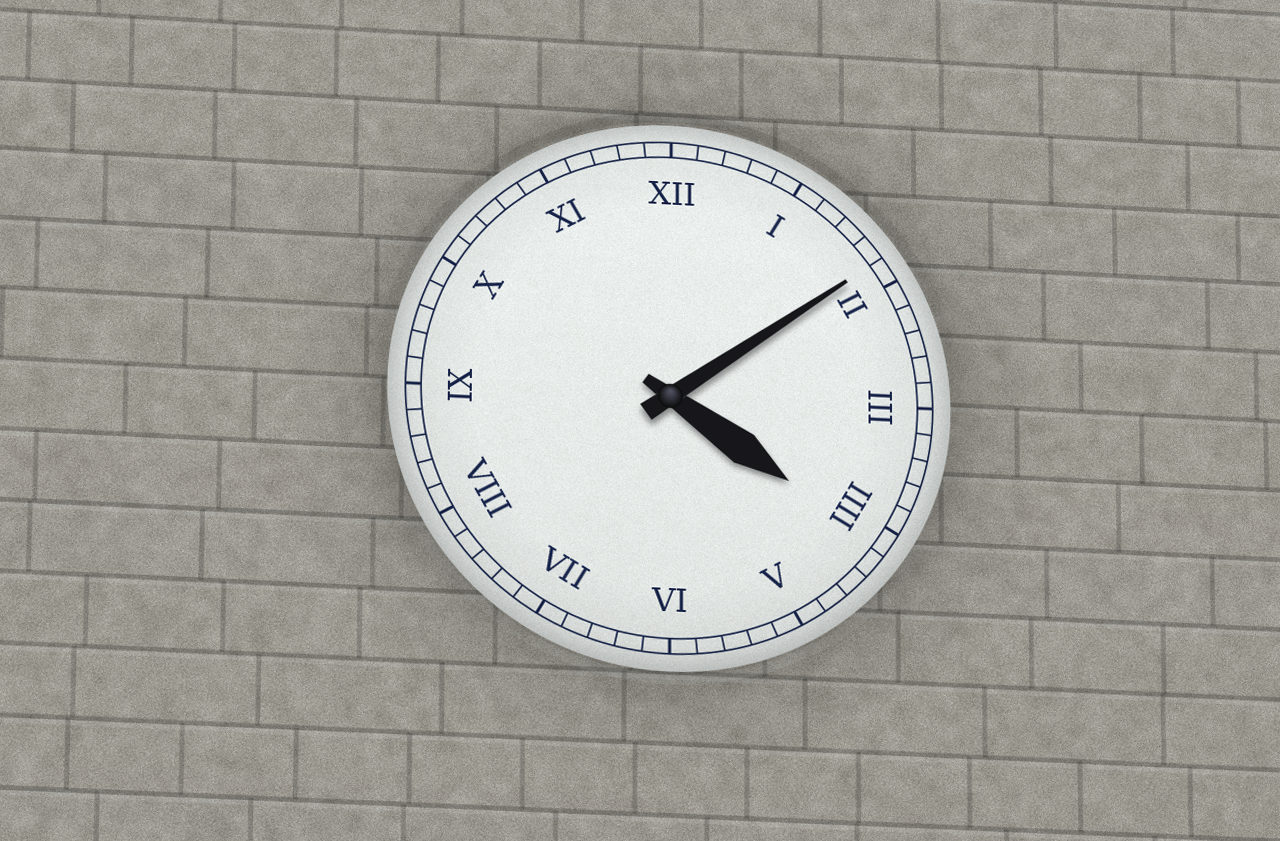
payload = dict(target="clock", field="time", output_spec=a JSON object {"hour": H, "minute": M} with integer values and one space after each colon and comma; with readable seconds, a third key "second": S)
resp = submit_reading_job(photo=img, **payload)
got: {"hour": 4, "minute": 9}
